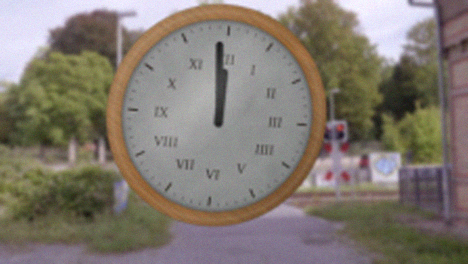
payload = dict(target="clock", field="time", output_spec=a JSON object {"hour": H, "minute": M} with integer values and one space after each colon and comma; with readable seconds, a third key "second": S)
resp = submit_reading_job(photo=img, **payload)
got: {"hour": 11, "minute": 59}
